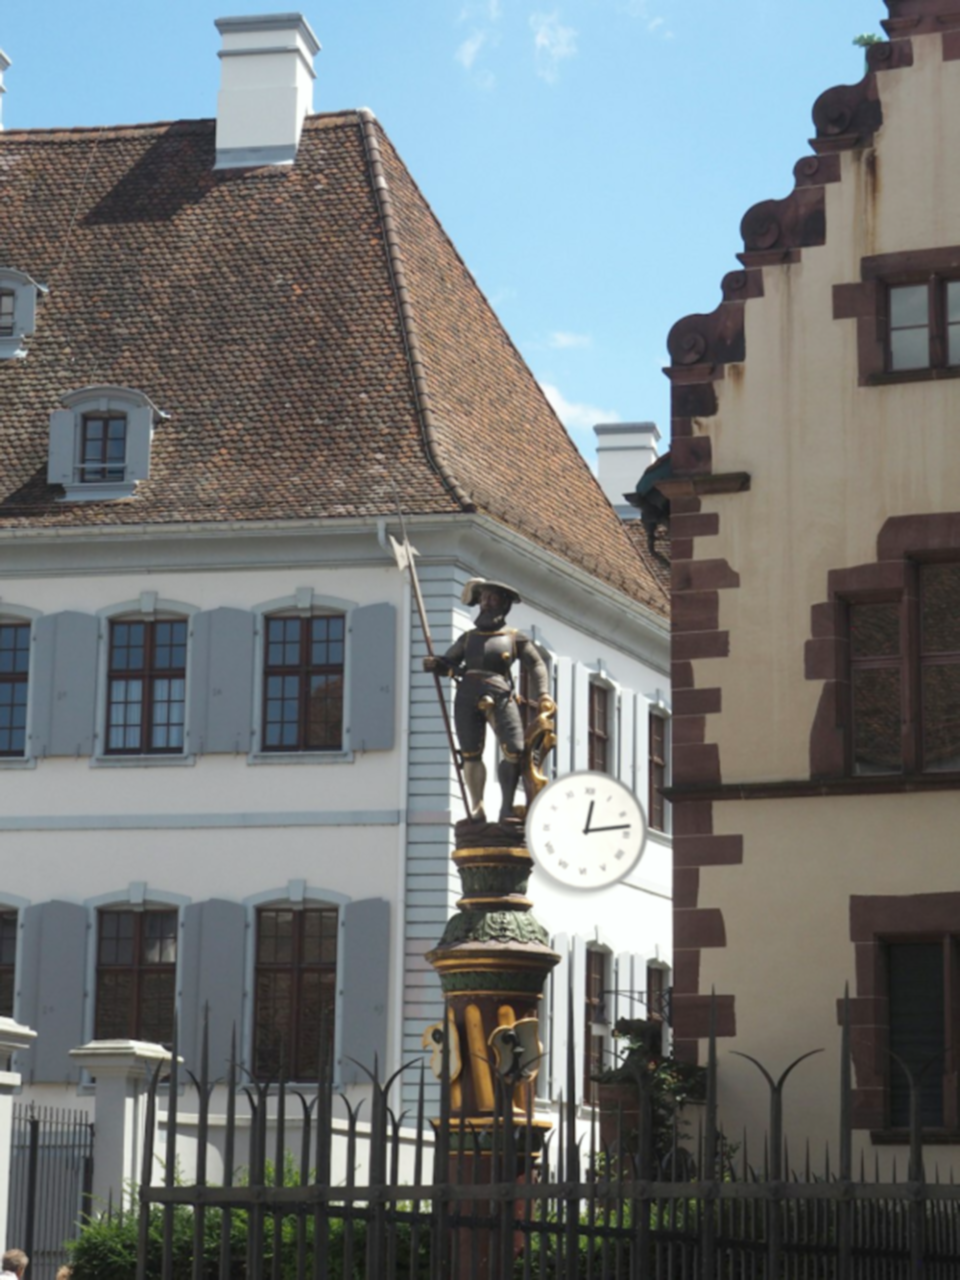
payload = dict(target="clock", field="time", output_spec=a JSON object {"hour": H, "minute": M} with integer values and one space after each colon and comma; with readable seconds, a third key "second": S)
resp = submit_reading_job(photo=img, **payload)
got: {"hour": 12, "minute": 13}
